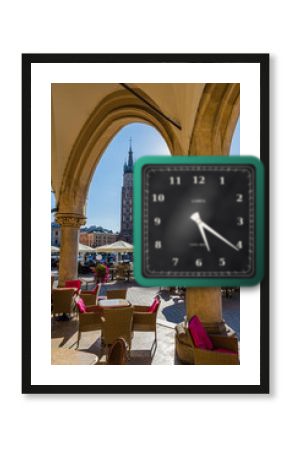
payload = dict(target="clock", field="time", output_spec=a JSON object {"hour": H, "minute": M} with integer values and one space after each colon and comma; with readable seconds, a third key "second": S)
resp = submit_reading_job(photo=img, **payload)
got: {"hour": 5, "minute": 21}
